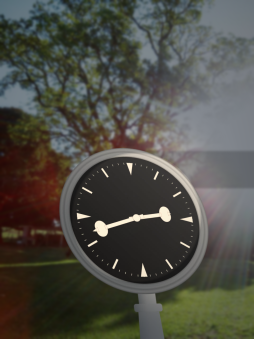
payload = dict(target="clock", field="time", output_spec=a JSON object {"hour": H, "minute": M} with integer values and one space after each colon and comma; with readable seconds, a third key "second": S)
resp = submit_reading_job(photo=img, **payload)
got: {"hour": 2, "minute": 42}
